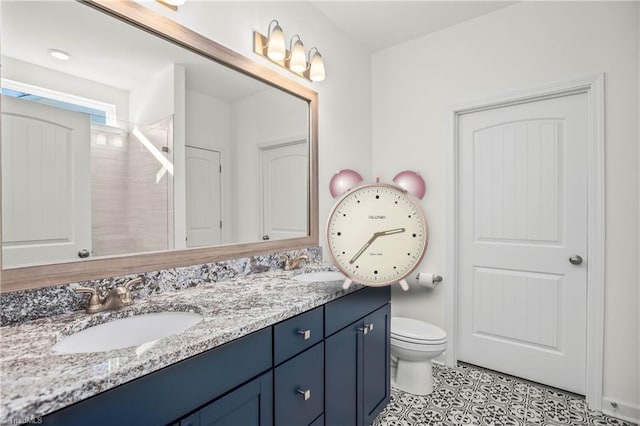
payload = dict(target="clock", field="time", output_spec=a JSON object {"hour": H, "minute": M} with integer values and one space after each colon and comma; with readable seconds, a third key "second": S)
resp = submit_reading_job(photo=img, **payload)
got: {"hour": 2, "minute": 37}
